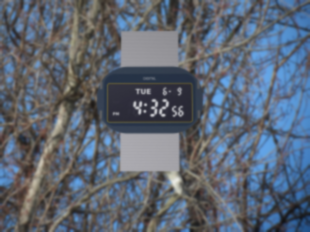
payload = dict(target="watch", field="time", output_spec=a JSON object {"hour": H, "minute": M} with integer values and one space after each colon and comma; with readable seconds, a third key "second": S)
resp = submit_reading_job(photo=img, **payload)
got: {"hour": 4, "minute": 32, "second": 56}
